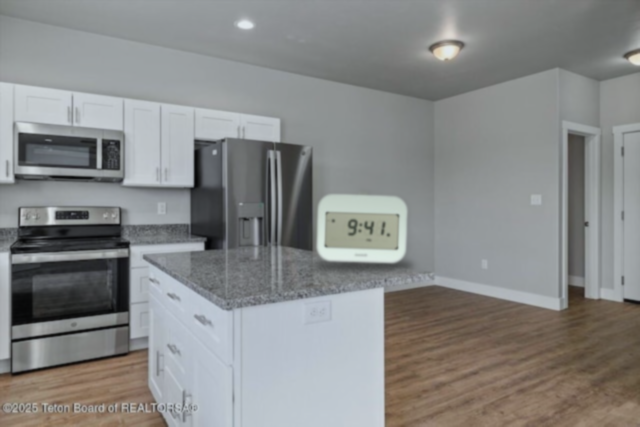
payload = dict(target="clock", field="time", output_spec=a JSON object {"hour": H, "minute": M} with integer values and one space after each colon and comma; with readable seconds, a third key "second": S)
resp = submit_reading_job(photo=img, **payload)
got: {"hour": 9, "minute": 41}
